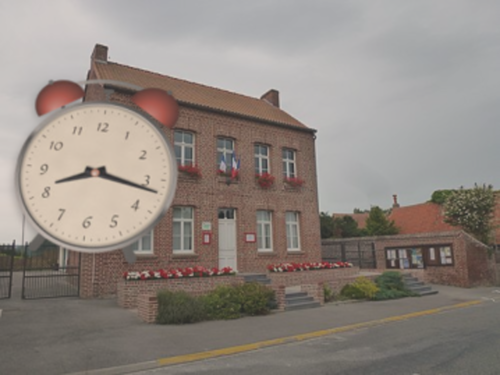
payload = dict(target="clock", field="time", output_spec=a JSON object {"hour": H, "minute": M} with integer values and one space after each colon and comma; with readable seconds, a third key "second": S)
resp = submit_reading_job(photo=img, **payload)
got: {"hour": 8, "minute": 17}
